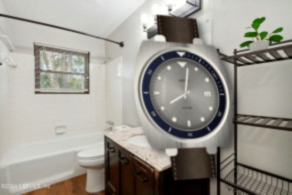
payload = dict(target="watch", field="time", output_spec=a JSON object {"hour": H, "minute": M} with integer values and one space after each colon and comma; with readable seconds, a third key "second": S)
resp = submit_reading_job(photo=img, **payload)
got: {"hour": 8, "minute": 2}
